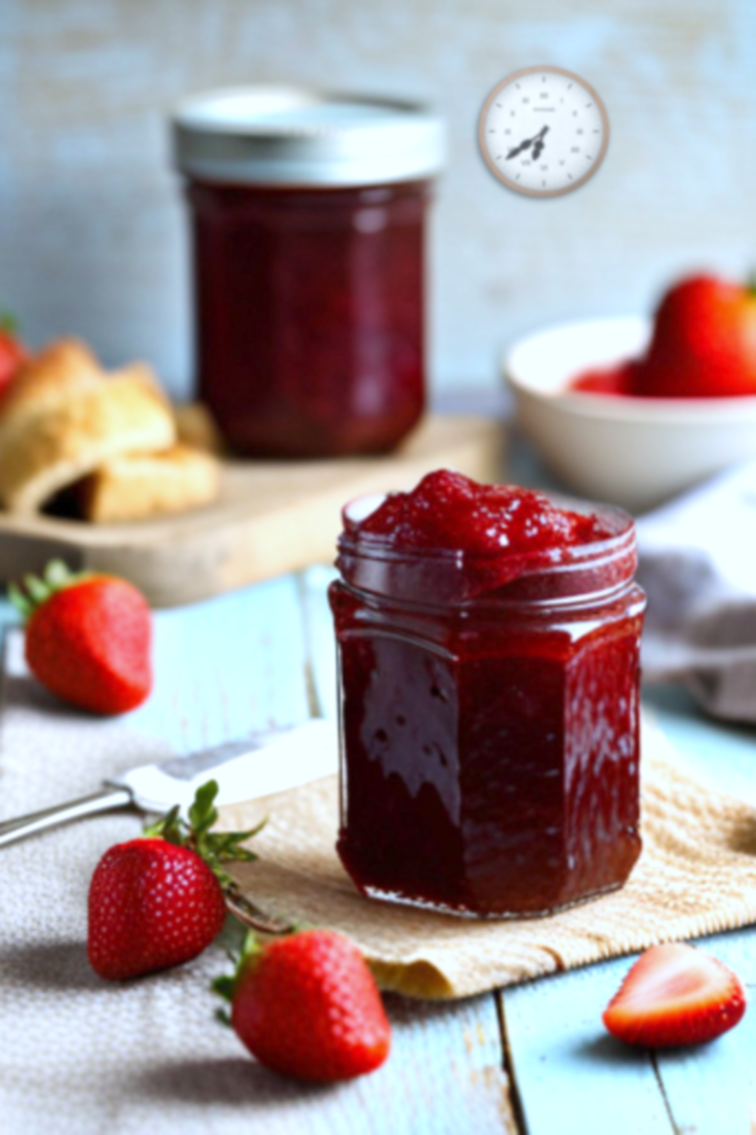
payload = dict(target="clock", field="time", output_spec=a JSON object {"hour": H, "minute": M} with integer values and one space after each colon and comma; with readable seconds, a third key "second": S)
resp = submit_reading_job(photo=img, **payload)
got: {"hour": 6, "minute": 39}
